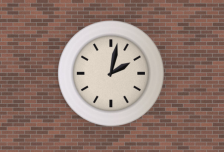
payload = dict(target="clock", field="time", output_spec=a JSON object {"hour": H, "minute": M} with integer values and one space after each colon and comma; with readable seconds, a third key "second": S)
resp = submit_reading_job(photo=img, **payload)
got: {"hour": 2, "minute": 2}
